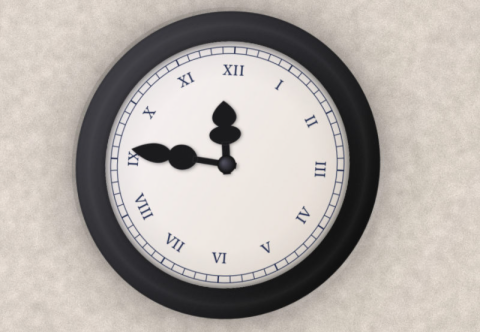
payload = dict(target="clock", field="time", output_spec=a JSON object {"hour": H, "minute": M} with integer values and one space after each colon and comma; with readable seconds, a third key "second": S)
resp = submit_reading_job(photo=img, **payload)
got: {"hour": 11, "minute": 46}
